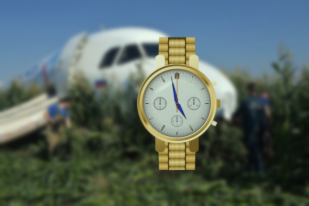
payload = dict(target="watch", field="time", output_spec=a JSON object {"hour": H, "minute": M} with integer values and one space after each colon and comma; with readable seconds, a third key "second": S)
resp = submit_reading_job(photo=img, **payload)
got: {"hour": 4, "minute": 58}
